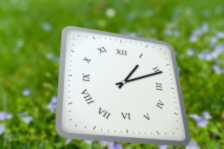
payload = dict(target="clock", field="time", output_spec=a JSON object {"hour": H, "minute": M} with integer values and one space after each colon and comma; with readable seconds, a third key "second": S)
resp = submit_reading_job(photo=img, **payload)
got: {"hour": 1, "minute": 11}
